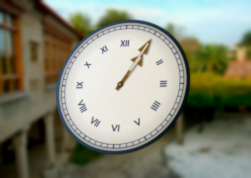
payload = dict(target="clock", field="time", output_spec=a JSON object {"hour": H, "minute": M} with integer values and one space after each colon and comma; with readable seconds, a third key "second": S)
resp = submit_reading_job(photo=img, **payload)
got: {"hour": 1, "minute": 5}
